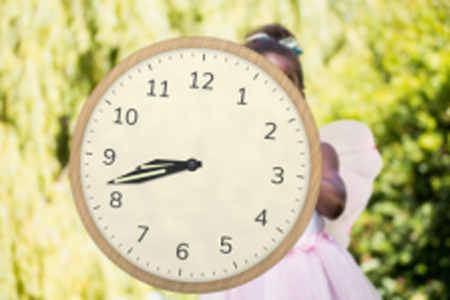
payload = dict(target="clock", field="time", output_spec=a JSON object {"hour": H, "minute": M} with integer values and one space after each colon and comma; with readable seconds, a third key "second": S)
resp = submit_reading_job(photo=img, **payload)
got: {"hour": 8, "minute": 42}
